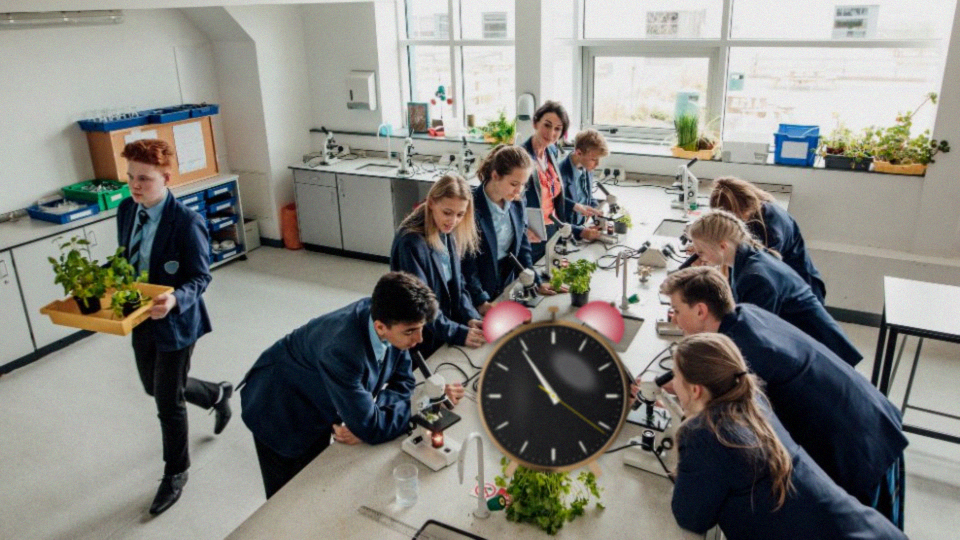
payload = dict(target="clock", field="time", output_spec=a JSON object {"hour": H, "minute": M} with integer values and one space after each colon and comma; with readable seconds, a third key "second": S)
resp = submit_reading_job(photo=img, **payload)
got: {"hour": 10, "minute": 54, "second": 21}
